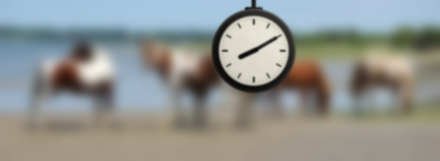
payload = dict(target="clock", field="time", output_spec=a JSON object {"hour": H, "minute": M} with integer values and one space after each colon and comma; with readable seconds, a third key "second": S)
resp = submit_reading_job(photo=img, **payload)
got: {"hour": 8, "minute": 10}
